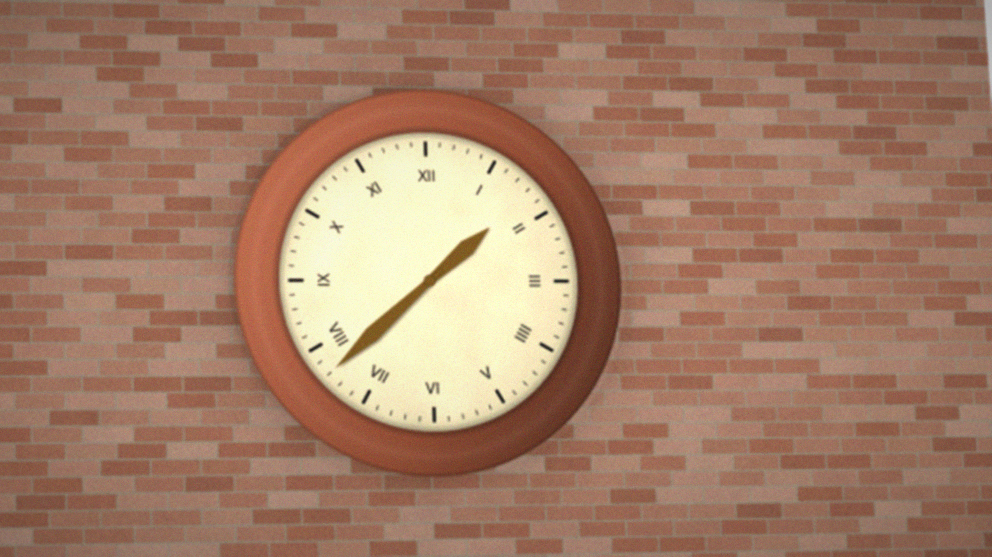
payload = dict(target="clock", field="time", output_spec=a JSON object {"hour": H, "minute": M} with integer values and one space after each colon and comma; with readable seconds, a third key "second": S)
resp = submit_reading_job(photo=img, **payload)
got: {"hour": 1, "minute": 38}
